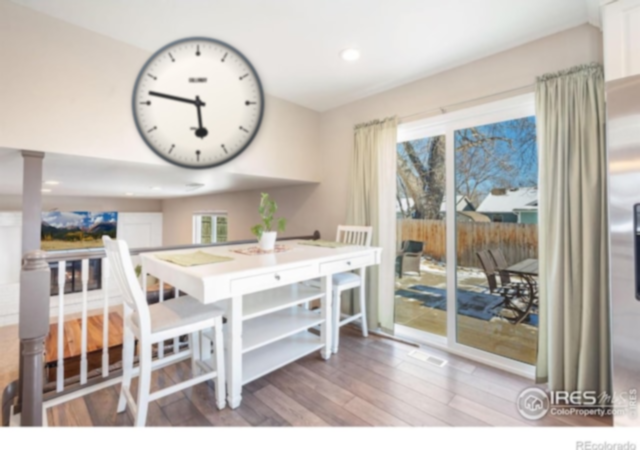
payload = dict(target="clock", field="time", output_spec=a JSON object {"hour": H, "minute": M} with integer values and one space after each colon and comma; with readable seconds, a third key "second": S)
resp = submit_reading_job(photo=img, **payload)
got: {"hour": 5, "minute": 47}
